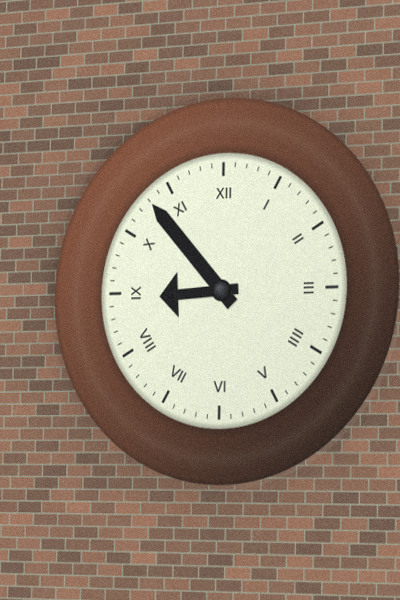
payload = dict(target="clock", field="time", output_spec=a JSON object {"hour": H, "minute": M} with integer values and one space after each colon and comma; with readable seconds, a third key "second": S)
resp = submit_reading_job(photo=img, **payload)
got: {"hour": 8, "minute": 53}
